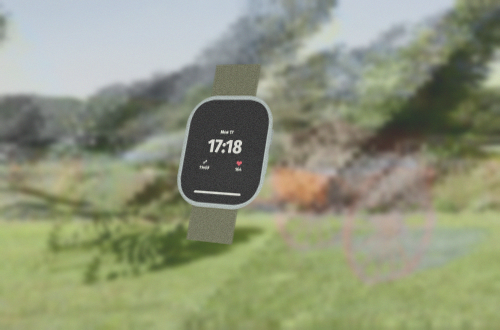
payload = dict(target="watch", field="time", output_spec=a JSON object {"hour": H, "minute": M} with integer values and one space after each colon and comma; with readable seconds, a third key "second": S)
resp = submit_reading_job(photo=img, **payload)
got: {"hour": 17, "minute": 18}
